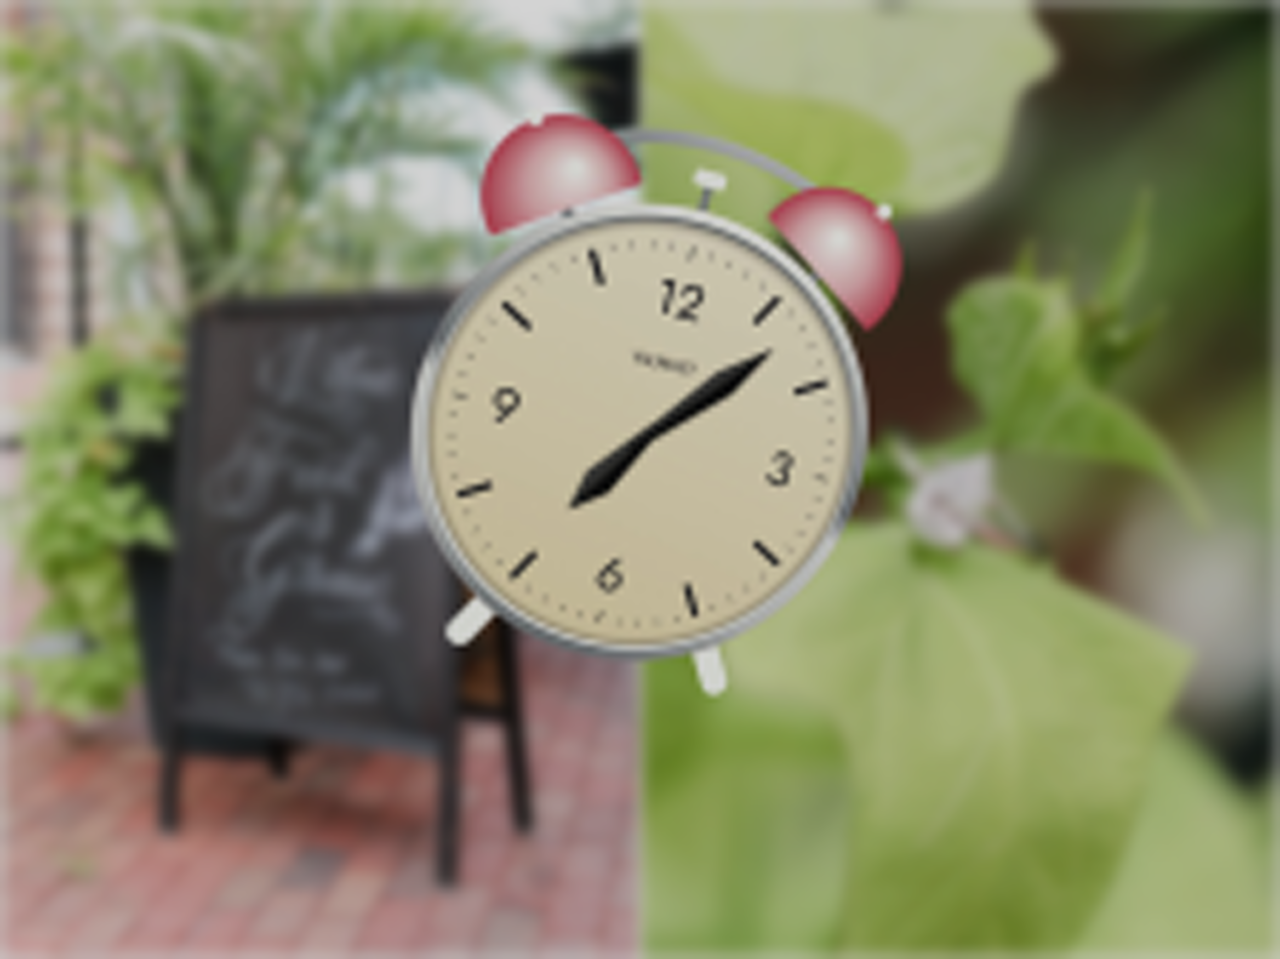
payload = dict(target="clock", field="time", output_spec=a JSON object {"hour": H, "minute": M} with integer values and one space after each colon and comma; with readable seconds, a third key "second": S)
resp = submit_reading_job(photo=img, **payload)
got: {"hour": 7, "minute": 7}
